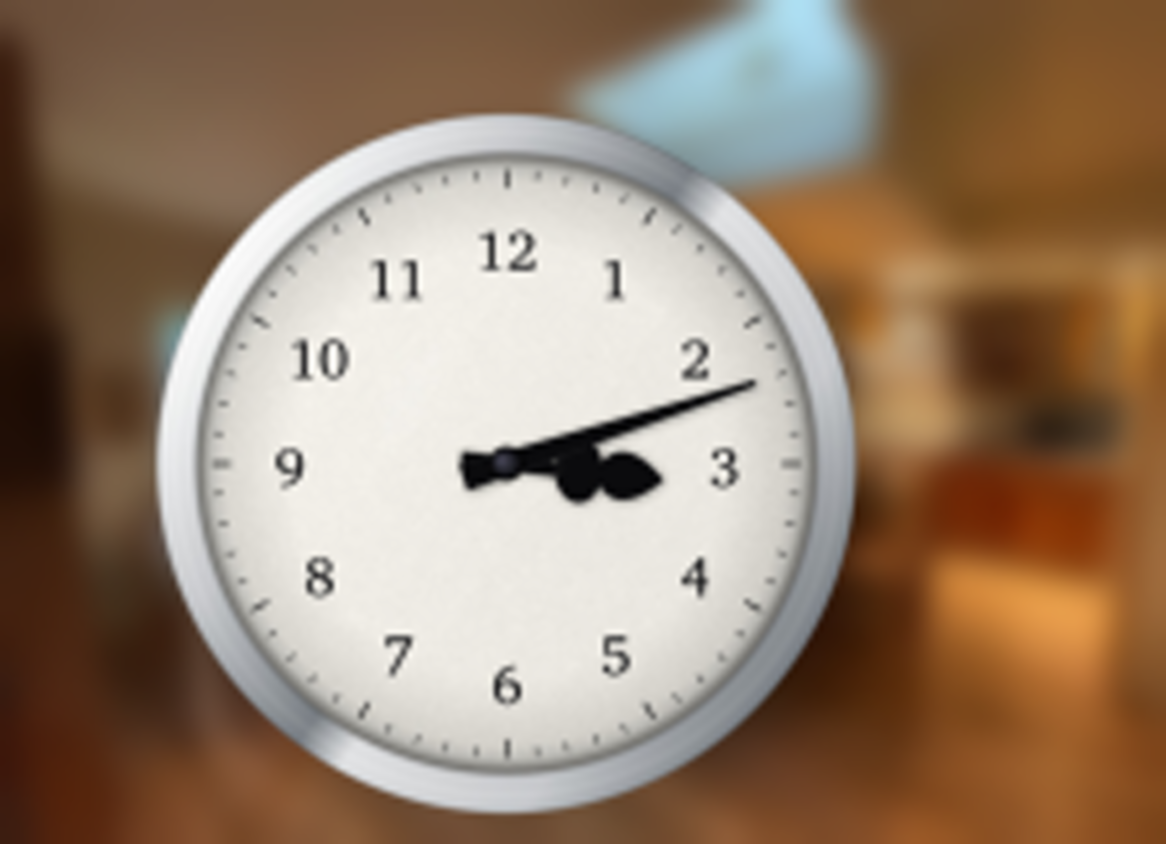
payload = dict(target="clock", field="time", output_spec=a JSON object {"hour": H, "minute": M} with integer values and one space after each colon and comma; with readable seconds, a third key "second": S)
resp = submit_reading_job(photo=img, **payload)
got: {"hour": 3, "minute": 12}
